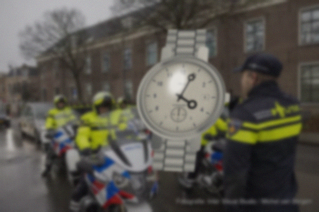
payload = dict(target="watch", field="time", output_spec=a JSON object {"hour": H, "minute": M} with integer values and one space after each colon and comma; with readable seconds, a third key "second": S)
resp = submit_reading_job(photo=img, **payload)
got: {"hour": 4, "minute": 4}
